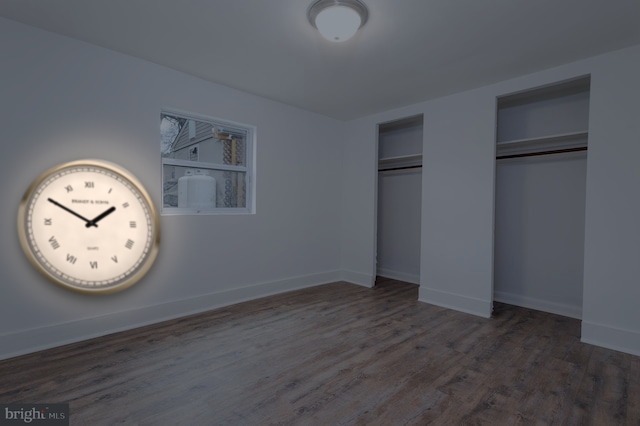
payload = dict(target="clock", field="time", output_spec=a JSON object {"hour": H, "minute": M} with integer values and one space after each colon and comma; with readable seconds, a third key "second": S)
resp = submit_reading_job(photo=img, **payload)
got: {"hour": 1, "minute": 50}
